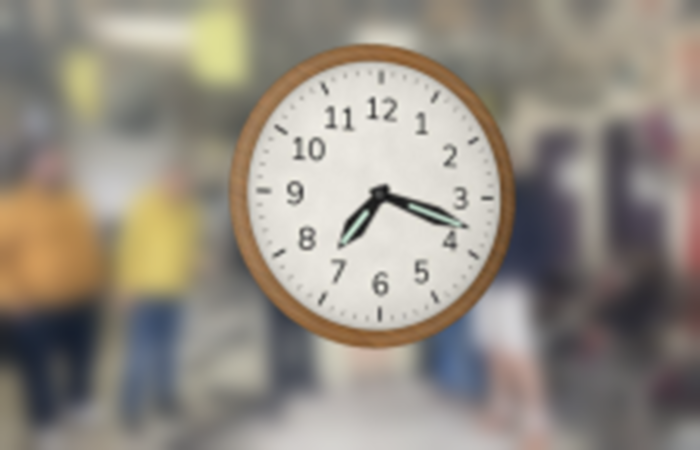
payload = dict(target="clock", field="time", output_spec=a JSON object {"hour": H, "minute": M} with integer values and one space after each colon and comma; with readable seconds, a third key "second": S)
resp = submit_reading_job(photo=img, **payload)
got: {"hour": 7, "minute": 18}
